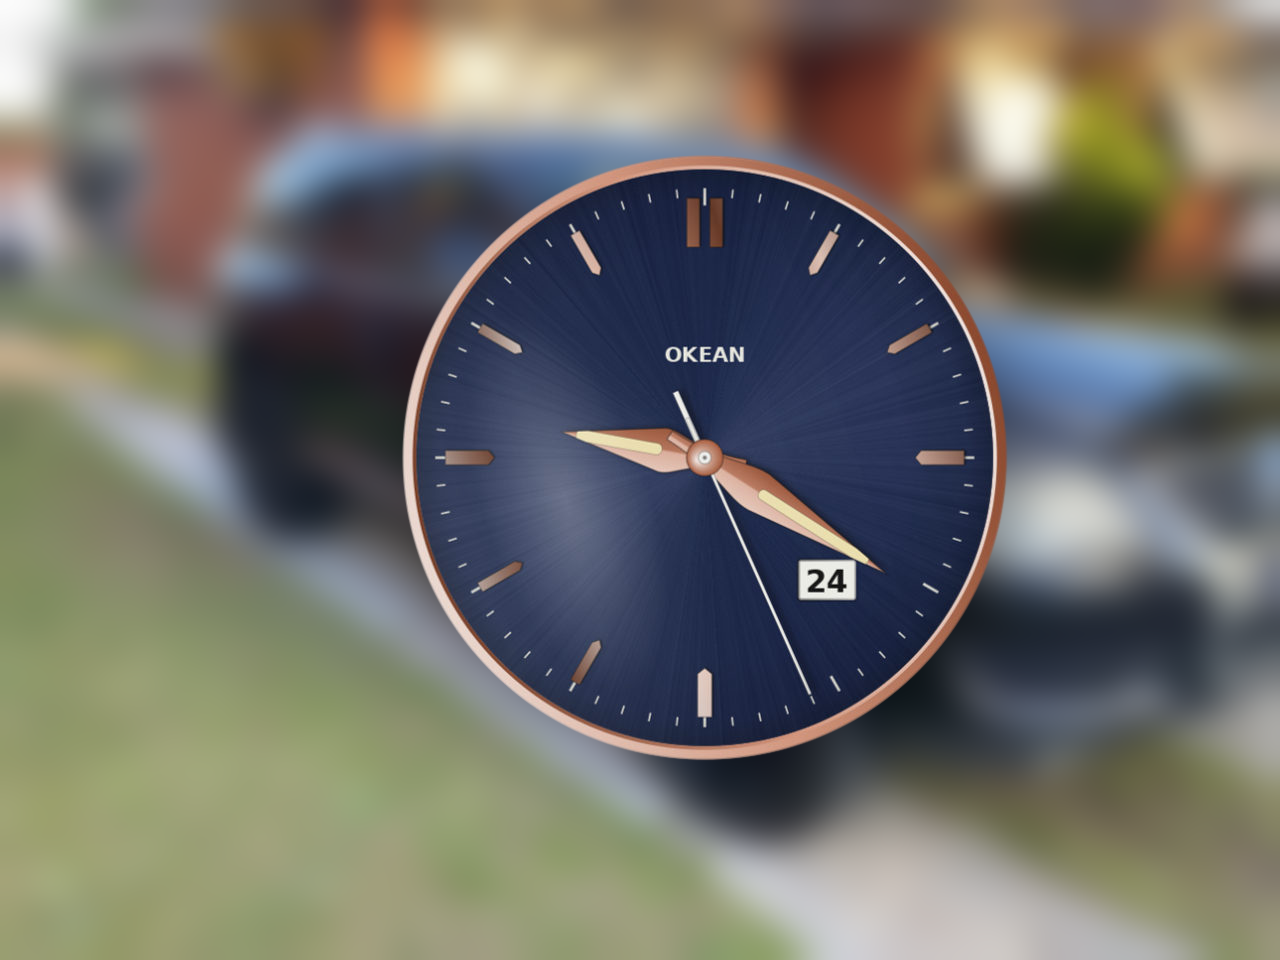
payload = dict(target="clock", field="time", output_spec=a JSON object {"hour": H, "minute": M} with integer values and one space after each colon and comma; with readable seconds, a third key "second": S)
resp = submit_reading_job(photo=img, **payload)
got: {"hour": 9, "minute": 20, "second": 26}
